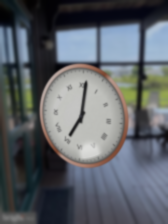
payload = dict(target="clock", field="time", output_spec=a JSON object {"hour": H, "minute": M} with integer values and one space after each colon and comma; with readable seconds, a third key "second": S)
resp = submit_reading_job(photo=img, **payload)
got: {"hour": 7, "minute": 1}
